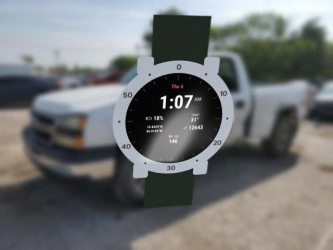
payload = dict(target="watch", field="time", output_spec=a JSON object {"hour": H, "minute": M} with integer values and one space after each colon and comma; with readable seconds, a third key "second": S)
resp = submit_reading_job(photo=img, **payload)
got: {"hour": 1, "minute": 7}
